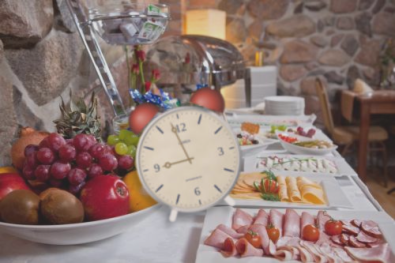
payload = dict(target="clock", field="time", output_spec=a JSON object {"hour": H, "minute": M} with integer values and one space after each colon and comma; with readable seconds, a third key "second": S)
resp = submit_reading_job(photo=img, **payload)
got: {"hour": 8, "minute": 58}
